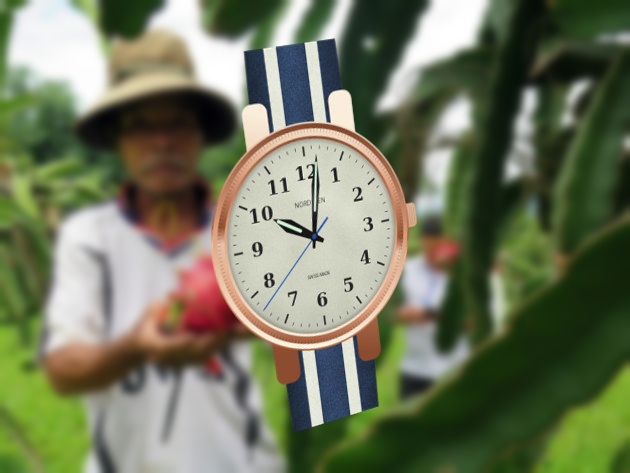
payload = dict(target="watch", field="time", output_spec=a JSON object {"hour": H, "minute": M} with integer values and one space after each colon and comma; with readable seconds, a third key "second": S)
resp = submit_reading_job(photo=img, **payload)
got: {"hour": 10, "minute": 1, "second": 38}
